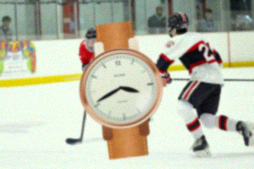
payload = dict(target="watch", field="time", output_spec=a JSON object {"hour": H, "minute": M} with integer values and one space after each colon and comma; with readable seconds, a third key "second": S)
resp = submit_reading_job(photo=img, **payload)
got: {"hour": 3, "minute": 41}
